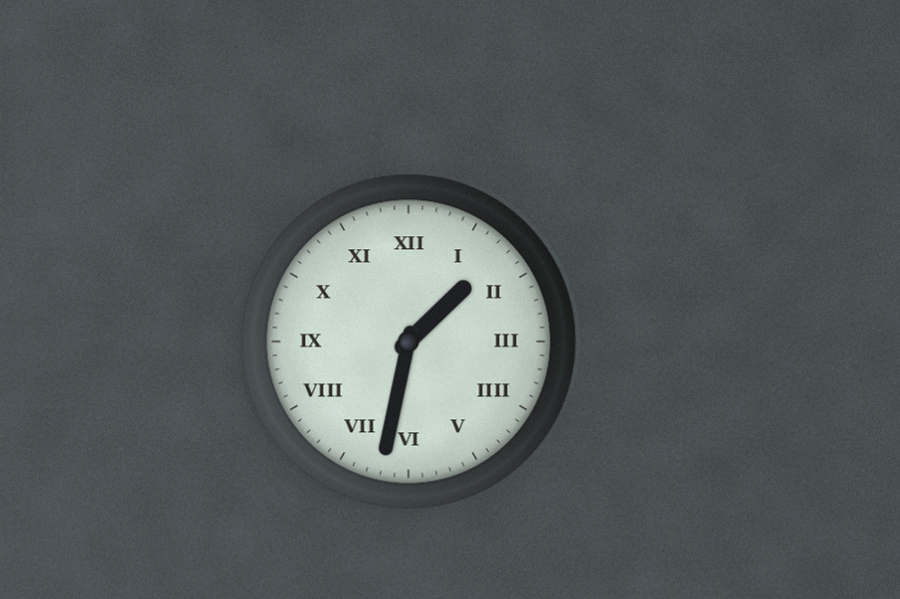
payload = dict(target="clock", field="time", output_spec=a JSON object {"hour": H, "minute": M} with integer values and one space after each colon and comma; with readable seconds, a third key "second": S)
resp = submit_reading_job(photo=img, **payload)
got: {"hour": 1, "minute": 32}
